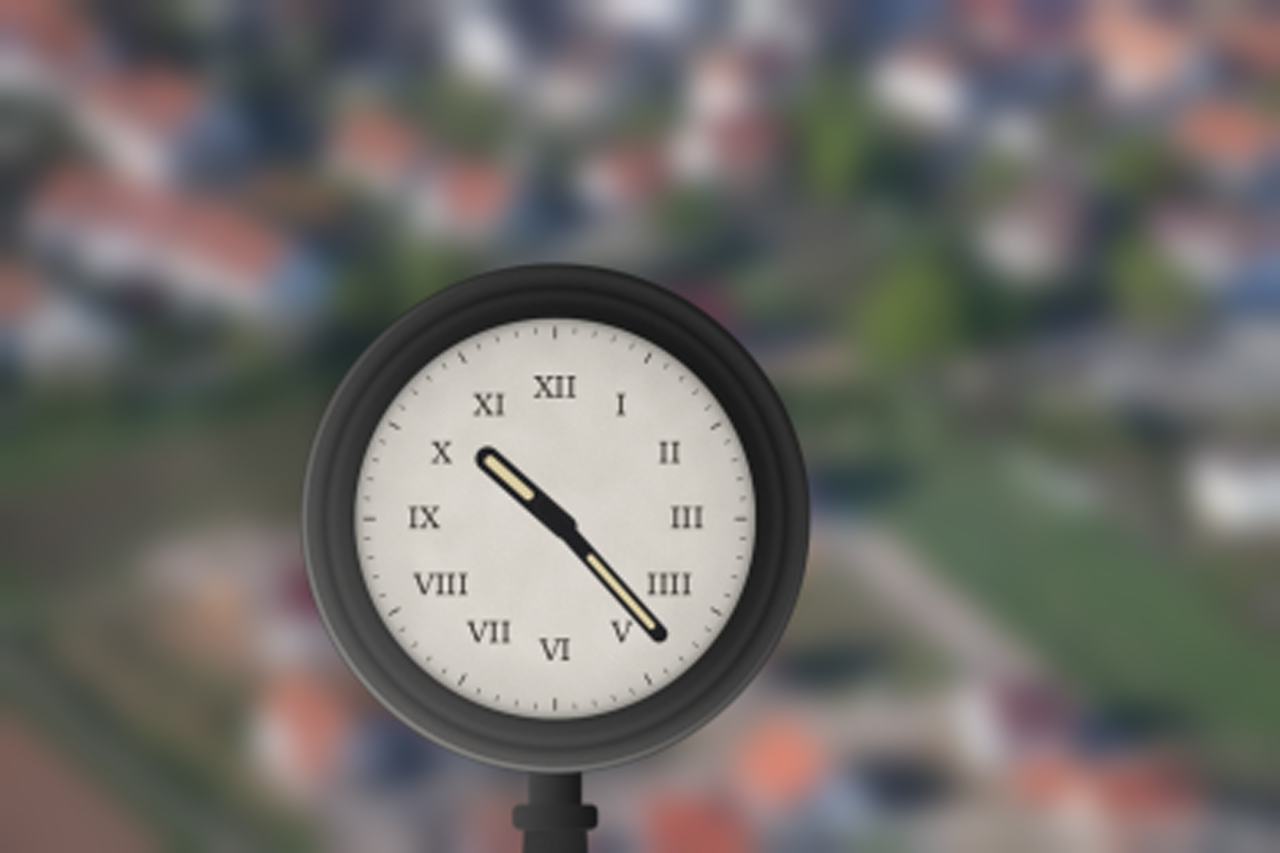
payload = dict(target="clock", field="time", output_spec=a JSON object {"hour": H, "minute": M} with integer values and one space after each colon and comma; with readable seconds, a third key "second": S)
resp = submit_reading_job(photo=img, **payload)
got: {"hour": 10, "minute": 23}
